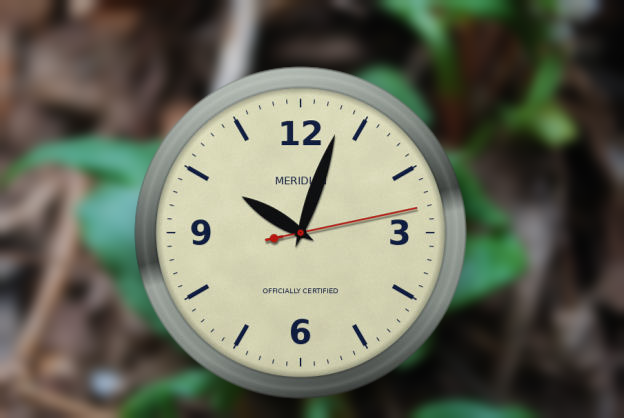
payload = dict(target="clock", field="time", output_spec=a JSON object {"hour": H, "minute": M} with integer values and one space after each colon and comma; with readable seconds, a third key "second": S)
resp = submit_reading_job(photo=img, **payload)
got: {"hour": 10, "minute": 3, "second": 13}
